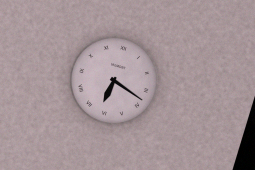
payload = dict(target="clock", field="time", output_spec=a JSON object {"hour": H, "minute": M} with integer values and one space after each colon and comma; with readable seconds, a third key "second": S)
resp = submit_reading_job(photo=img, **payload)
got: {"hour": 6, "minute": 18}
